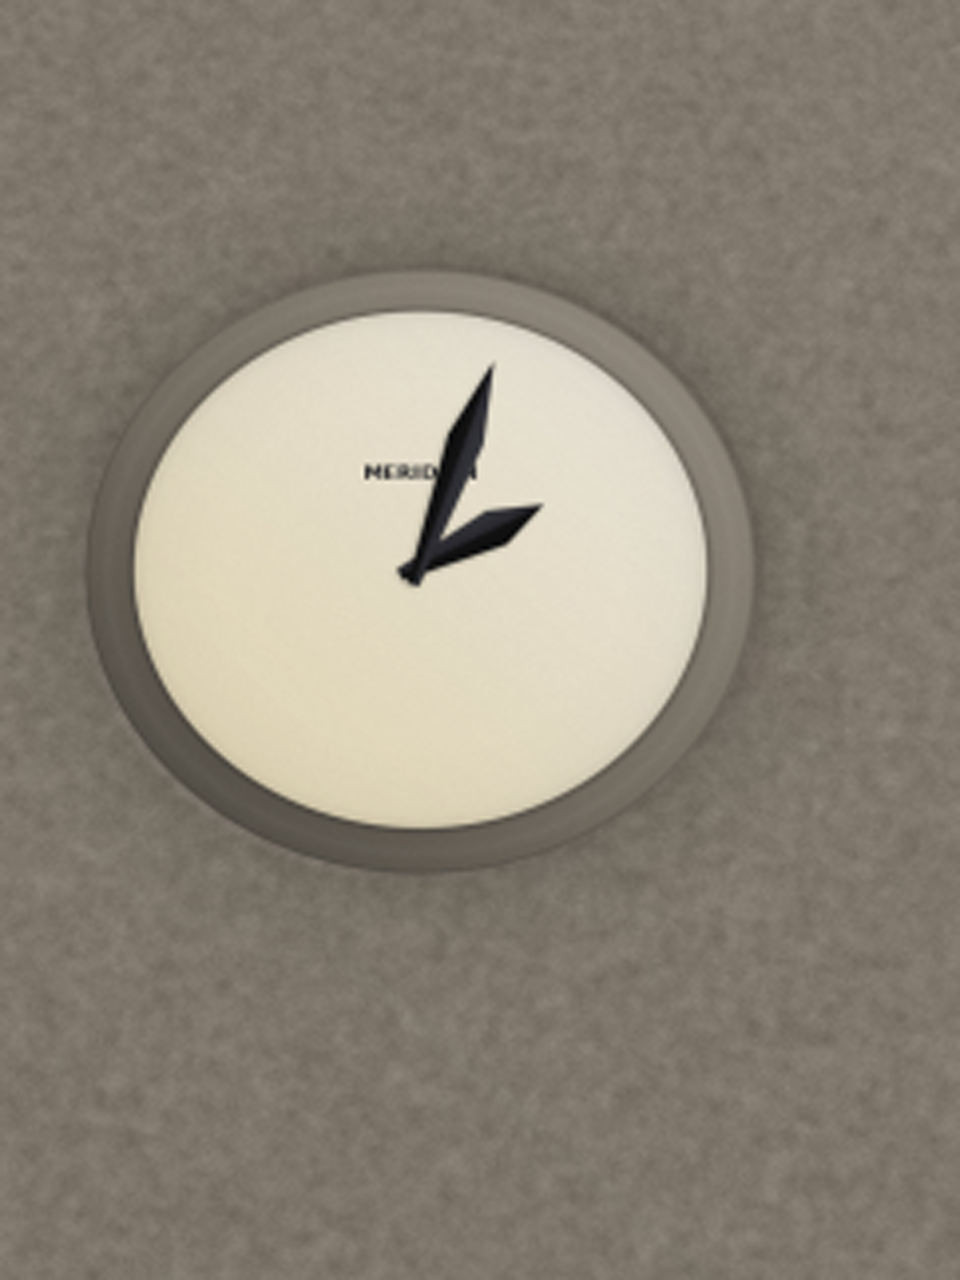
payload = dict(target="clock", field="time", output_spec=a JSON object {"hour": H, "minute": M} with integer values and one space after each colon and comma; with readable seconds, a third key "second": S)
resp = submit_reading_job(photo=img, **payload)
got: {"hour": 2, "minute": 3}
